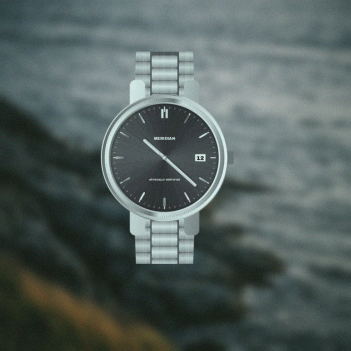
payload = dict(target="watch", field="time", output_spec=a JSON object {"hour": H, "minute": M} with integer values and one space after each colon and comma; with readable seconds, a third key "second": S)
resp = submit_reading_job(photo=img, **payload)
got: {"hour": 10, "minute": 22}
